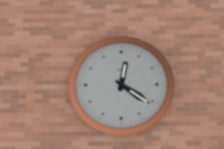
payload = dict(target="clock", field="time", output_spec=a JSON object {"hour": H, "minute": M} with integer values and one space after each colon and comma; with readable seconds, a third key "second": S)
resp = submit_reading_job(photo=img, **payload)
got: {"hour": 12, "minute": 21}
